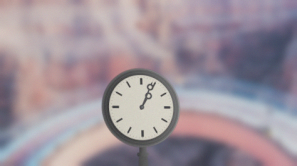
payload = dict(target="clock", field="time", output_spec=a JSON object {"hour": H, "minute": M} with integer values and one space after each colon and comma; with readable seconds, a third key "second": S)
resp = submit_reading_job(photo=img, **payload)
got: {"hour": 1, "minute": 4}
